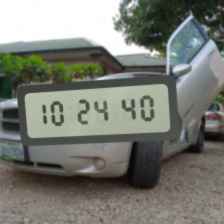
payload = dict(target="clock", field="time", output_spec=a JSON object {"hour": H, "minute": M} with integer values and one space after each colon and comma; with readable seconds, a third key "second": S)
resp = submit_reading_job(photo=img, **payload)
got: {"hour": 10, "minute": 24, "second": 40}
